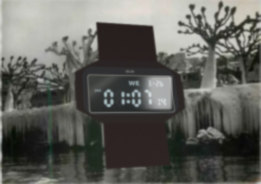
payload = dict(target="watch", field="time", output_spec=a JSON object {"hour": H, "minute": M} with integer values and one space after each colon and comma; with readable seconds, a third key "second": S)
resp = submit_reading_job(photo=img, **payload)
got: {"hour": 1, "minute": 7}
